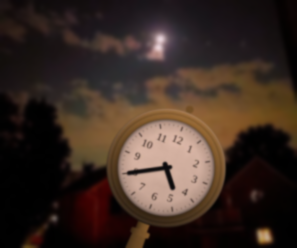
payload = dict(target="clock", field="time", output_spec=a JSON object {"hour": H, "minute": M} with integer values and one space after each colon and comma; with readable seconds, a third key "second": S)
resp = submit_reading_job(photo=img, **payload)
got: {"hour": 4, "minute": 40}
